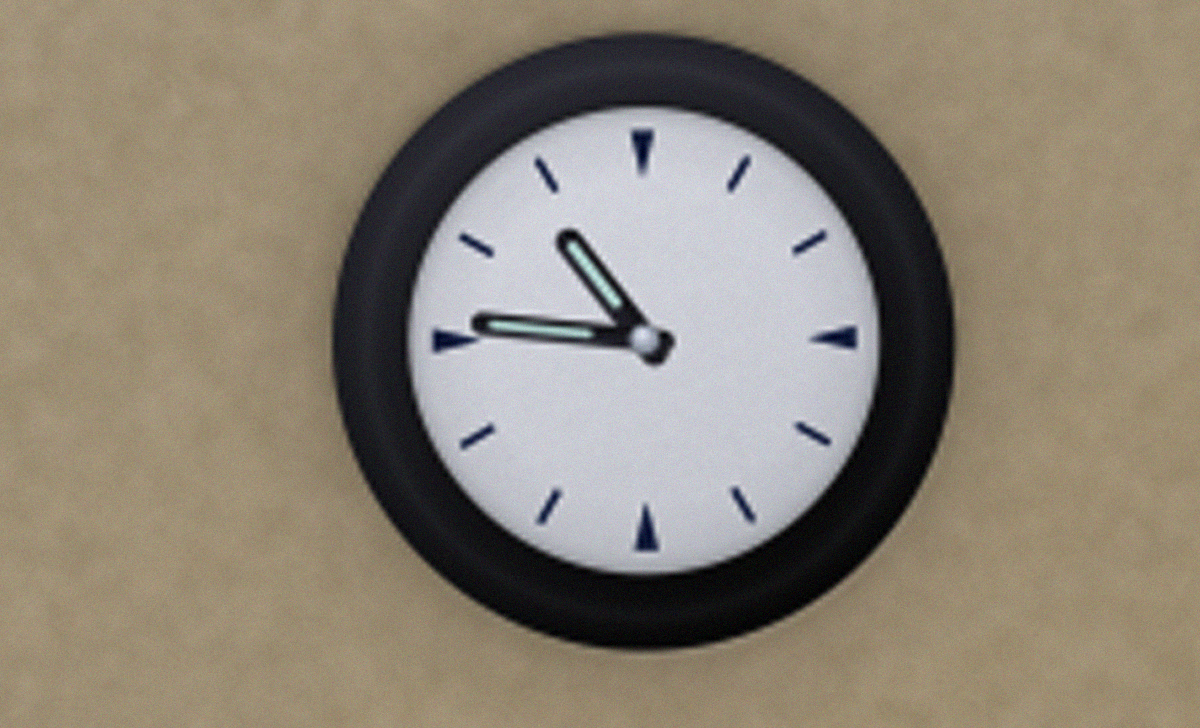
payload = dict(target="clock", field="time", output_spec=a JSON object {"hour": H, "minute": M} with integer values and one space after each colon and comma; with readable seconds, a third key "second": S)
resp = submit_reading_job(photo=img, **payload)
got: {"hour": 10, "minute": 46}
